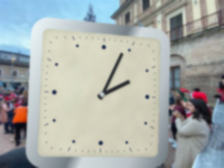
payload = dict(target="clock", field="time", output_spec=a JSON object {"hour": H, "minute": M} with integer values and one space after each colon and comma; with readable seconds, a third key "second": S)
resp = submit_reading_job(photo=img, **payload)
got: {"hour": 2, "minute": 4}
